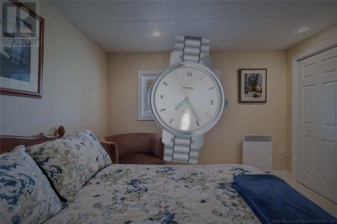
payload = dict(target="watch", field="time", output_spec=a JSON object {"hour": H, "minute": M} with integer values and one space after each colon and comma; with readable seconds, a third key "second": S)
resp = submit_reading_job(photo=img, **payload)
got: {"hour": 7, "minute": 24}
